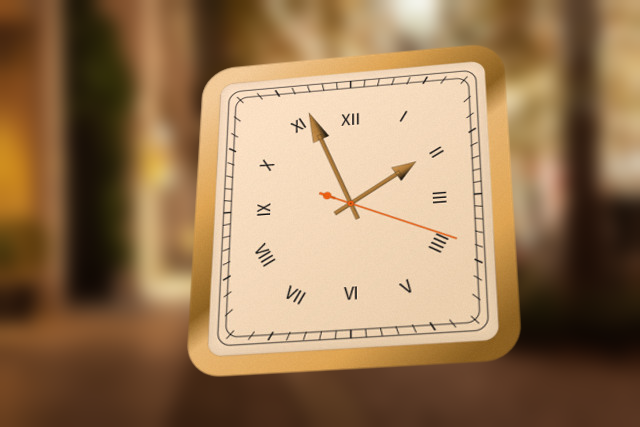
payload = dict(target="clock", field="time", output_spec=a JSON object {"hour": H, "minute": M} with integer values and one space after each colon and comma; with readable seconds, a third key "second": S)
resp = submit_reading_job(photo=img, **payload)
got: {"hour": 1, "minute": 56, "second": 19}
